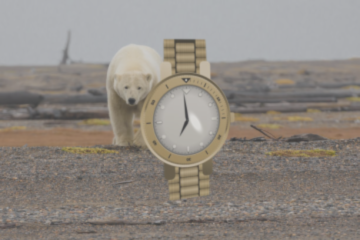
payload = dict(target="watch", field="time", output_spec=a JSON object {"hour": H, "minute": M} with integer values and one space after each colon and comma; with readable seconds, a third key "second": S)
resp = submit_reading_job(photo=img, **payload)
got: {"hour": 6, "minute": 59}
